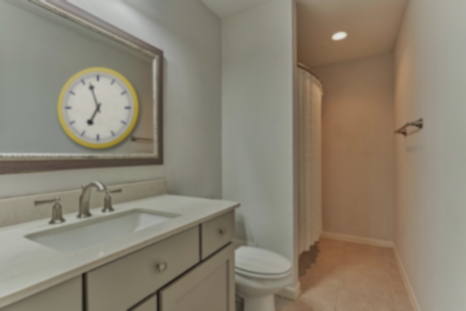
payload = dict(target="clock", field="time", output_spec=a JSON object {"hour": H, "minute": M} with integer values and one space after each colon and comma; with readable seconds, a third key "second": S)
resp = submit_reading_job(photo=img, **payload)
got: {"hour": 6, "minute": 57}
